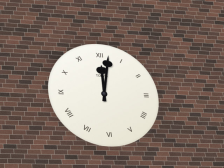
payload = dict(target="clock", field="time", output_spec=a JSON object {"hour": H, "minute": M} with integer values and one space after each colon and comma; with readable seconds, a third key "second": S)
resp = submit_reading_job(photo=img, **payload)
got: {"hour": 12, "minute": 2}
